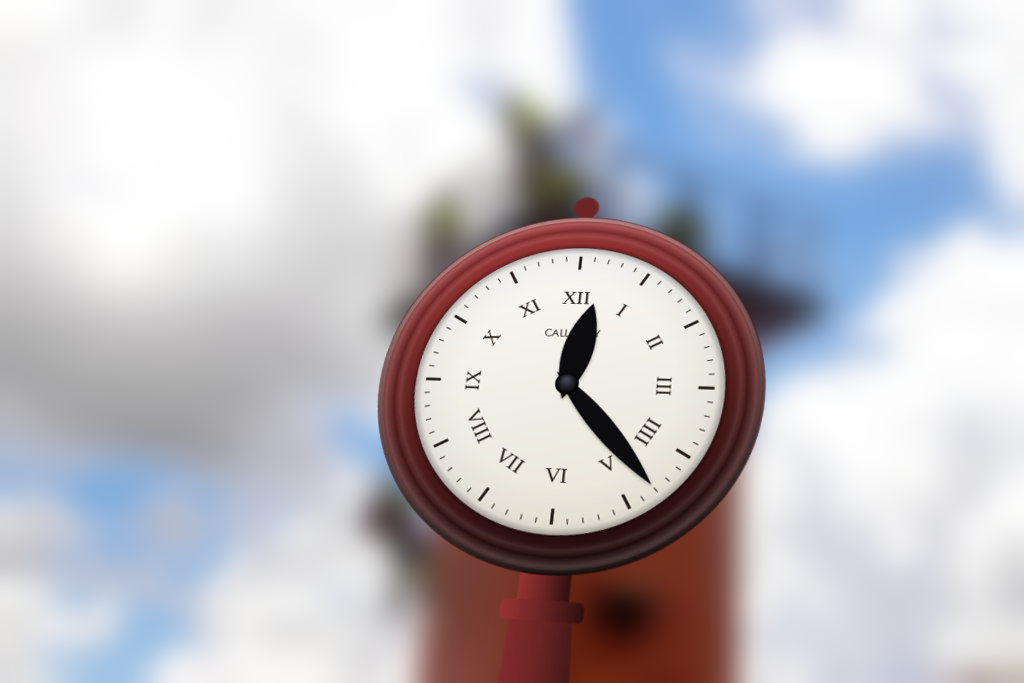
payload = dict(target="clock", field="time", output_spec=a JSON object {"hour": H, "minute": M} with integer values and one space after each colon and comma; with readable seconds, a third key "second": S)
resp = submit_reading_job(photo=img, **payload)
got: {"hour": 12, "minute": 23}
